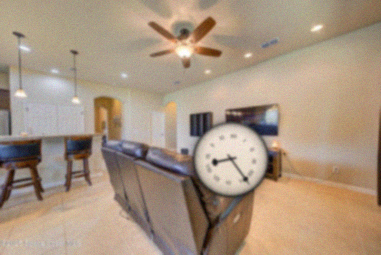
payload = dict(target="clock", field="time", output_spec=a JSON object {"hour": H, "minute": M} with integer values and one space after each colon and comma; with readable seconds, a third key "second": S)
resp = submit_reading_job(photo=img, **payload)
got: {"hour": 8, "minute": 23}
